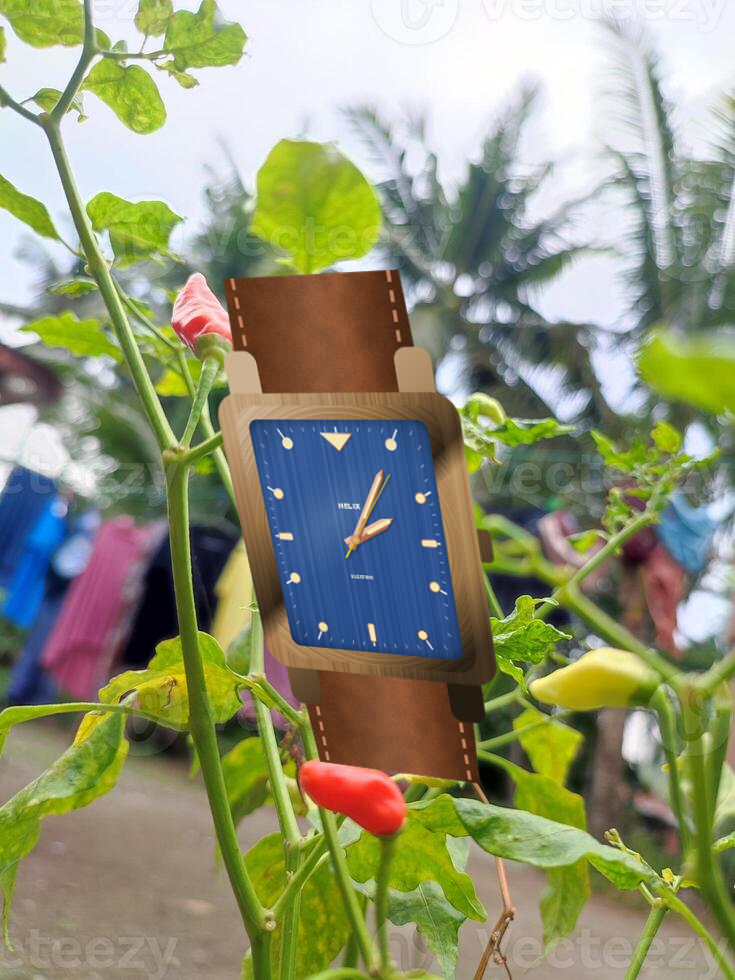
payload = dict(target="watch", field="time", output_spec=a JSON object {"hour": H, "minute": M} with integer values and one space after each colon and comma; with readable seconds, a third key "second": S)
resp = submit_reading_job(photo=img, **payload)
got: {"hour": 2, "minute": 5, "second": 6}
